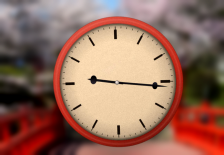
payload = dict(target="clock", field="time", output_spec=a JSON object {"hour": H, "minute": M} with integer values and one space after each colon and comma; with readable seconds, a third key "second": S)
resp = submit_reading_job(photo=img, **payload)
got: {"hour": 9, "minute": 16}
